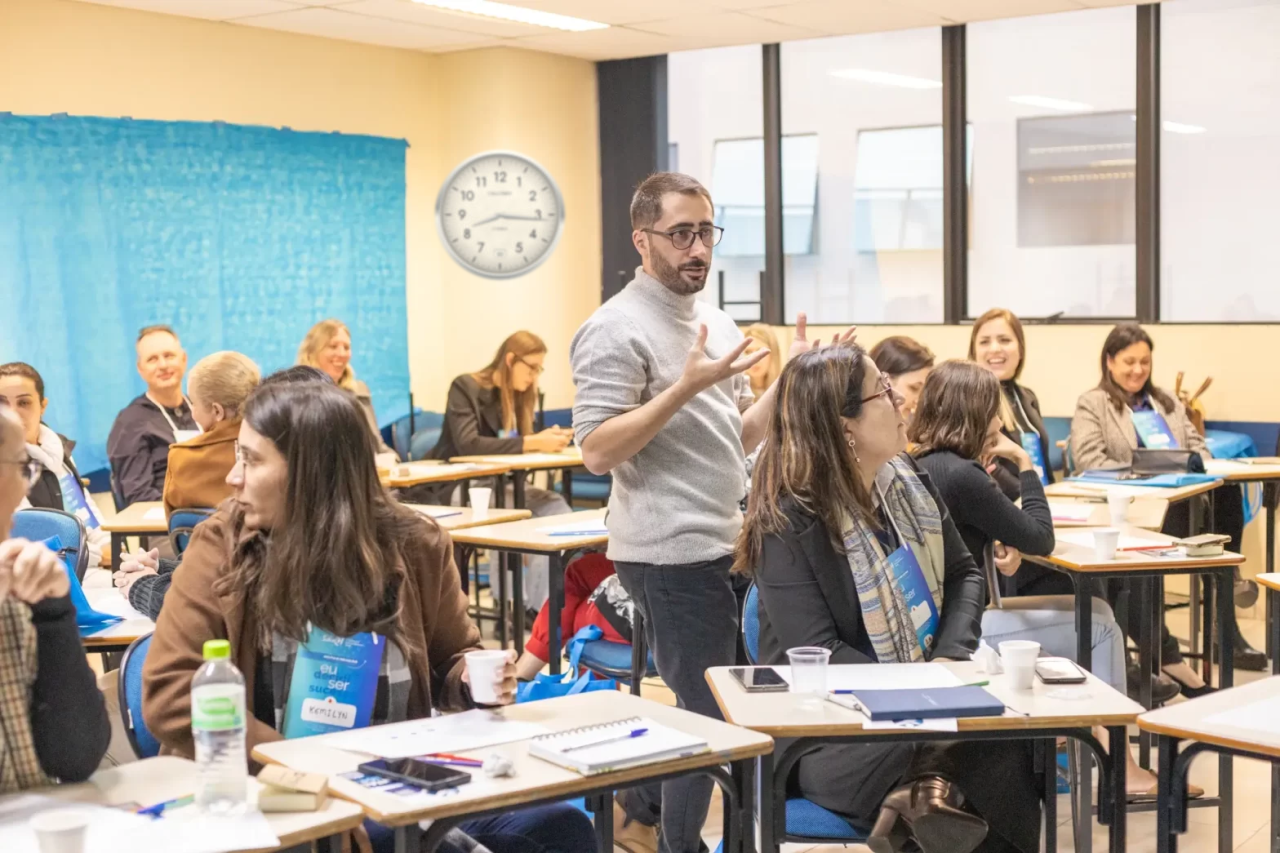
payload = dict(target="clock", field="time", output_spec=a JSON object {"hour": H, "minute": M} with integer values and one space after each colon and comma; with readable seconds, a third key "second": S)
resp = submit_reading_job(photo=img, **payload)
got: {"hour": 8, "minute": 16}
